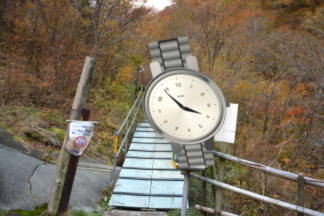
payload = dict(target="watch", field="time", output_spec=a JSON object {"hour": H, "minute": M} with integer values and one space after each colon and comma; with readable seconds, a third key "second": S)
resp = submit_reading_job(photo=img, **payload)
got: {"hour": 3, "minute": 54}
